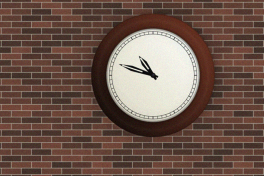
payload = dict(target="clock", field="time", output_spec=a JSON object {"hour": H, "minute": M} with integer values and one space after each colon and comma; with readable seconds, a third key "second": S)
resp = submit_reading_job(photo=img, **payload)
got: {"hour": 10, "minute": 48}
